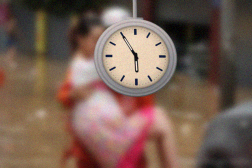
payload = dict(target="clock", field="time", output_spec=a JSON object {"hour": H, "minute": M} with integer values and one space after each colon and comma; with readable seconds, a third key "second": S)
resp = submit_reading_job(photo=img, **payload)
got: {"hour": 5, "minute": 55}
